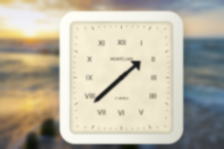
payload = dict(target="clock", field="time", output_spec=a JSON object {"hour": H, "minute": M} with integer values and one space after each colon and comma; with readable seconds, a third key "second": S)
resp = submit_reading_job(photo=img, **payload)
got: {"hour": 1, "minute": 38}
